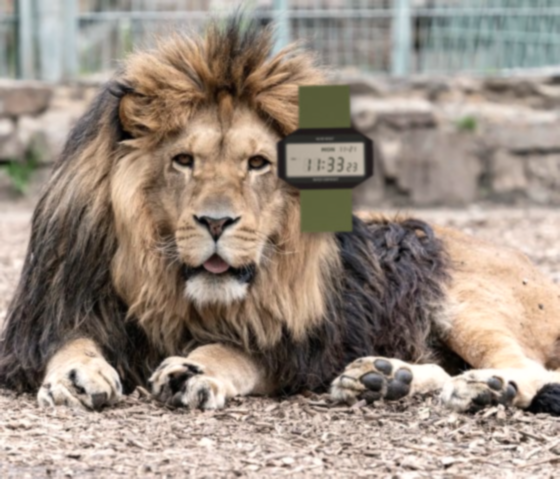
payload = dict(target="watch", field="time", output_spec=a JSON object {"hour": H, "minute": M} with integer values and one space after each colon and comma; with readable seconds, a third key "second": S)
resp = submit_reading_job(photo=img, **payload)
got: {"hour": 11, "minute": 33}
